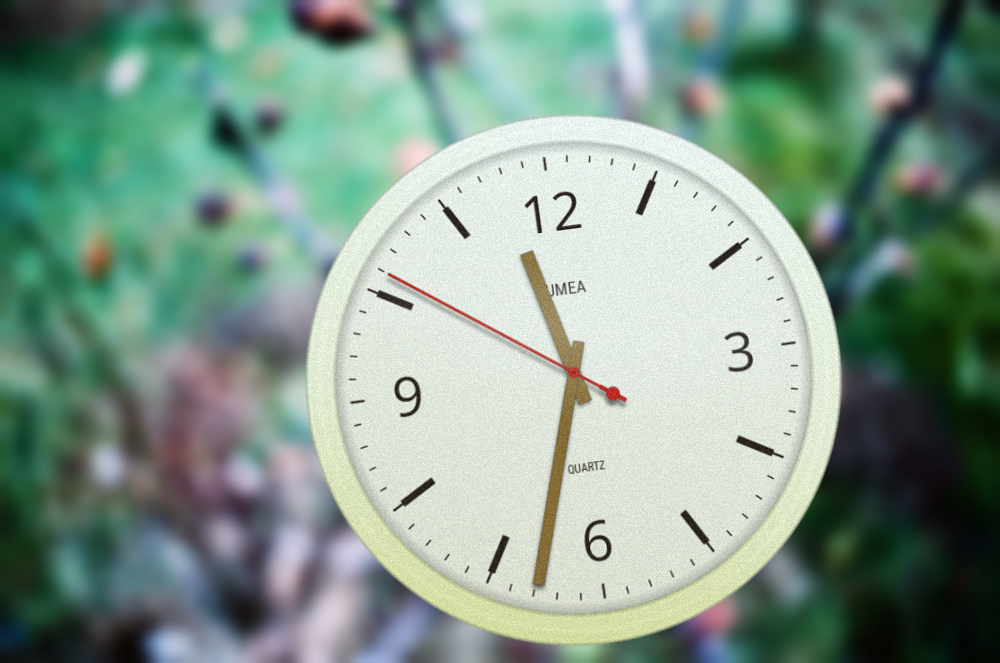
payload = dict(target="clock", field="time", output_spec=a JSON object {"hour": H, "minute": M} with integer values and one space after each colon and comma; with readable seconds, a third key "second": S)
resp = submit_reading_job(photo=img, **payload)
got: {"hour": 11, "minute": 32, "second": 51}
